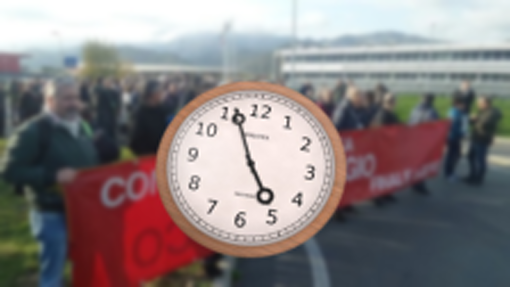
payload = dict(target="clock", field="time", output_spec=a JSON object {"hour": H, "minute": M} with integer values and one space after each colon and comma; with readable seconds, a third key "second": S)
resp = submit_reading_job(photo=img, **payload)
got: {"hour": 4, "minute": 56}
